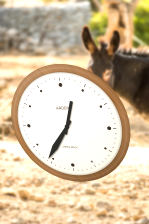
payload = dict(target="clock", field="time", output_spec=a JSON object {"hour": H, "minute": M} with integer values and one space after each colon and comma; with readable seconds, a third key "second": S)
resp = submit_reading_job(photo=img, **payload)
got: {"hour": 12, "minute": 36}
